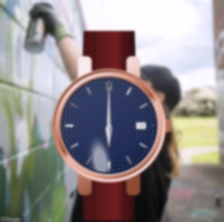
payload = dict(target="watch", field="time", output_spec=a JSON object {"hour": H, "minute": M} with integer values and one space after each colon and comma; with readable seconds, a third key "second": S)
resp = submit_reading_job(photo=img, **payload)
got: {"hour": 6, "minute": 0}
